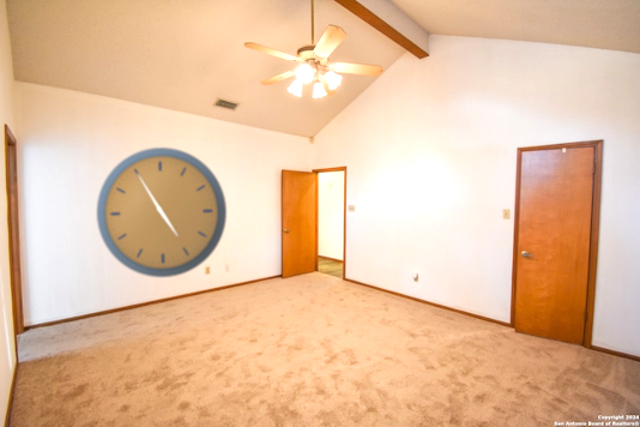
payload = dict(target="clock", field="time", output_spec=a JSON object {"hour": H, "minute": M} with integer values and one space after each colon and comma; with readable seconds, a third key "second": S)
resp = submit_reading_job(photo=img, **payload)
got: {"hour": 4, "minute": 55}
